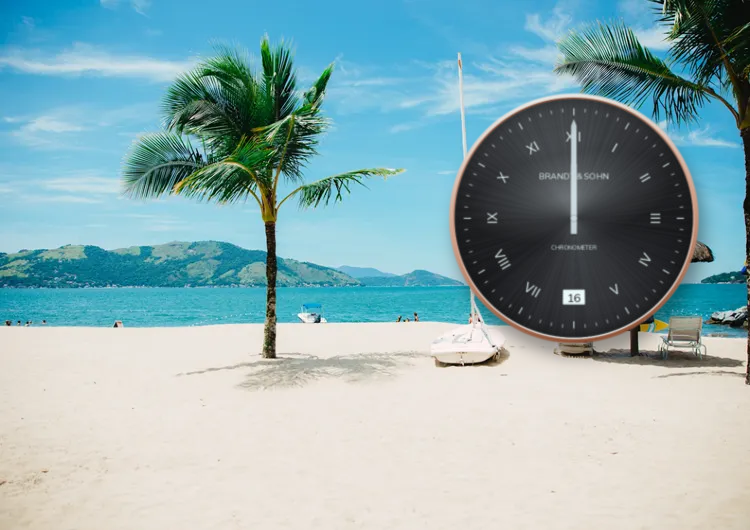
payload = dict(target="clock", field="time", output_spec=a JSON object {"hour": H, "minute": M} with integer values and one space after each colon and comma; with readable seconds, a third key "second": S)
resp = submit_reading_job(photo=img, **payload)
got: {"hour": 12, "minute": 0}
